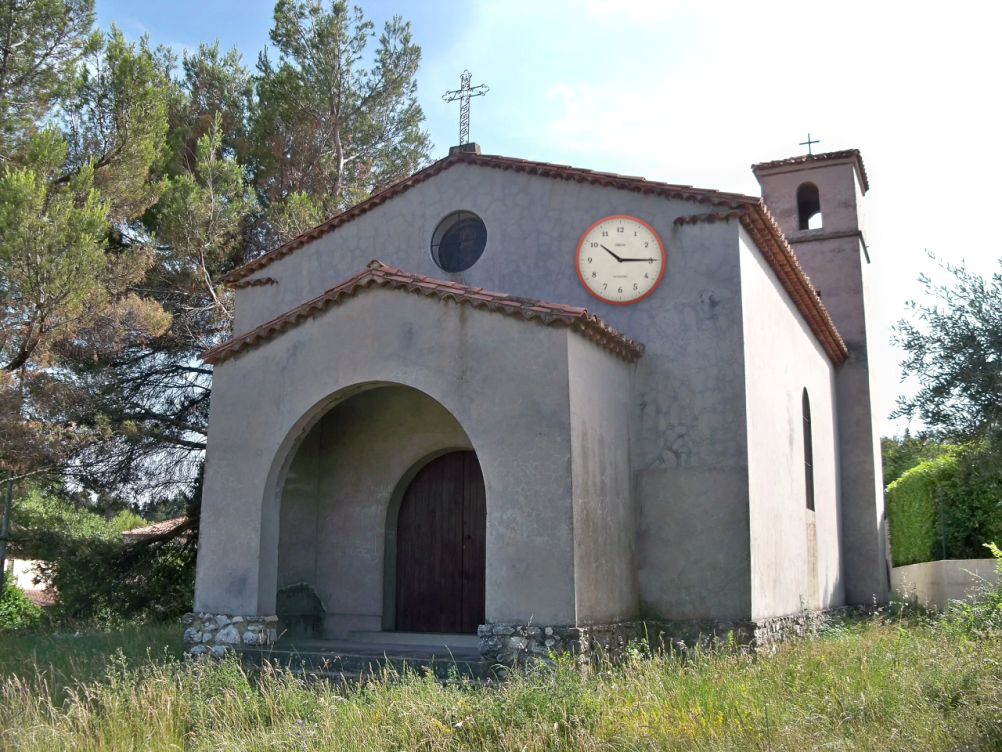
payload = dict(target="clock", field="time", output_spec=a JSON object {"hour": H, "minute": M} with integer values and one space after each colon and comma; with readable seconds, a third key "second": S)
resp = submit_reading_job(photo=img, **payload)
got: {"hour": 10, "minute": 15}
